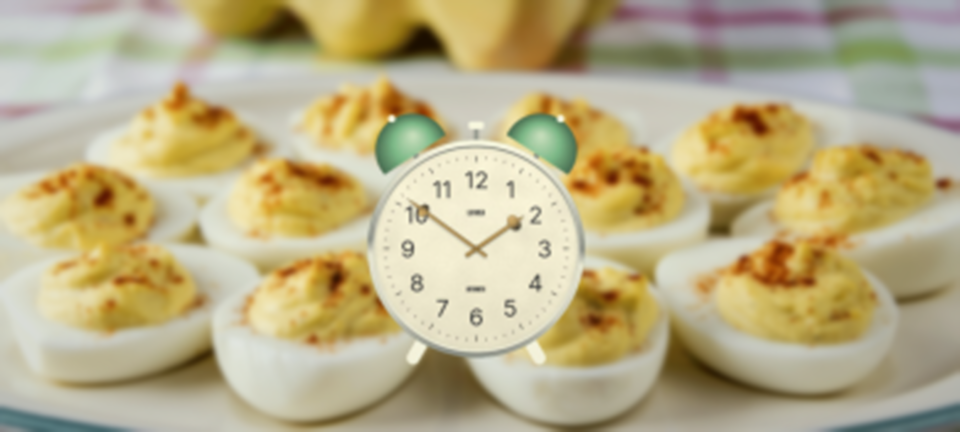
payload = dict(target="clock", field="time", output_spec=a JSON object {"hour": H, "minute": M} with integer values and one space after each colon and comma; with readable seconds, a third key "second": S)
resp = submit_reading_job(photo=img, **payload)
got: {"hour": 1, "minute": 51}
